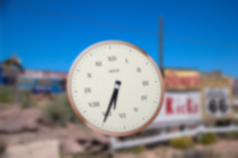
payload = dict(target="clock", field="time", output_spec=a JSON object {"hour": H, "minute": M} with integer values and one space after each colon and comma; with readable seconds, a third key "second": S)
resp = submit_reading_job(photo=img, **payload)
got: {"hour": 6, "minute": 35}
